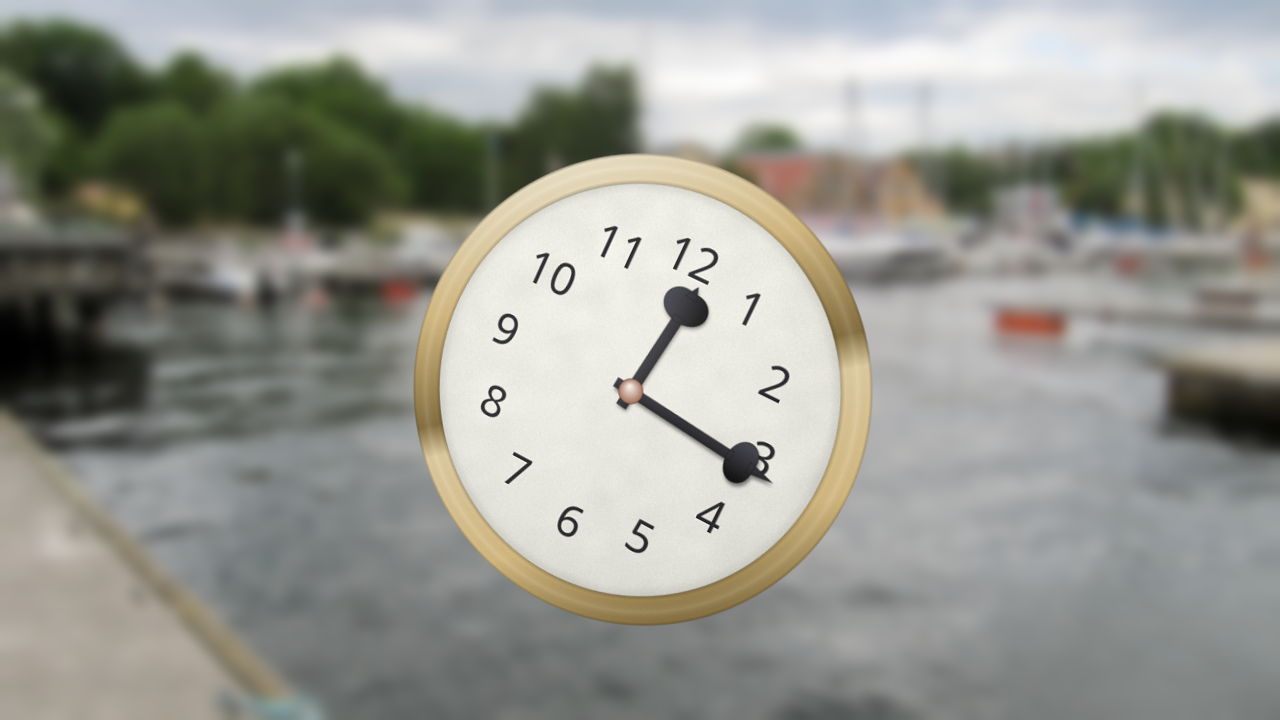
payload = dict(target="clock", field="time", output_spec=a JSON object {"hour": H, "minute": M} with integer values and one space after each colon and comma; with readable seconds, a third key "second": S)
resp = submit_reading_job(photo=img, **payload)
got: {"hour": 12, "minute": 16}
